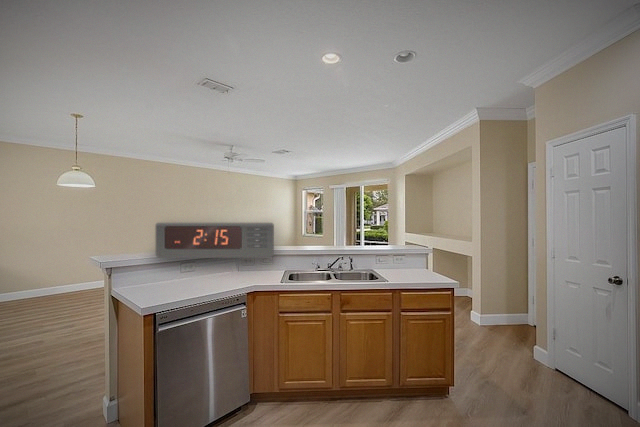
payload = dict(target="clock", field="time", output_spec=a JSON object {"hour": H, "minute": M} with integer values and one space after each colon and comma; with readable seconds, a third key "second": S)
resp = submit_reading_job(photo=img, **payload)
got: {"hour": 2, "minute": 15}
